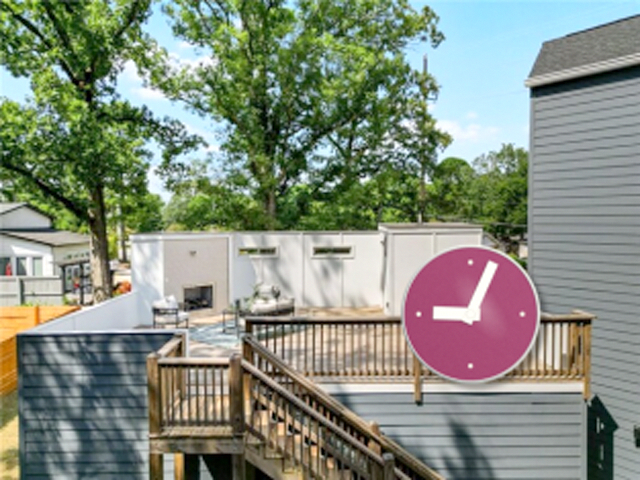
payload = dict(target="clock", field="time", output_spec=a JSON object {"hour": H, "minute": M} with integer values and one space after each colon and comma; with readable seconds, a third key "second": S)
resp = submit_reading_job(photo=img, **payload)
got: {"hour": 9, "minute": 4}
